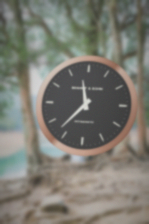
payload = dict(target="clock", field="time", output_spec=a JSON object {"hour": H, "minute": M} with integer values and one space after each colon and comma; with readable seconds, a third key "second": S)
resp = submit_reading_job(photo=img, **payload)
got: {"hour": 11, "minute": 37}
